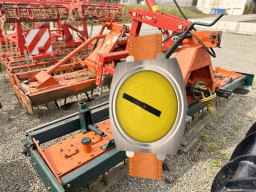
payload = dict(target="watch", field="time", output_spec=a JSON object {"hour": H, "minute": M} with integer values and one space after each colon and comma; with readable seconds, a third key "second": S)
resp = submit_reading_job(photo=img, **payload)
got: {"hour": 3, "minute": 49}
